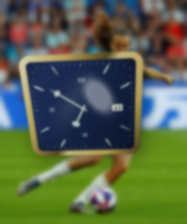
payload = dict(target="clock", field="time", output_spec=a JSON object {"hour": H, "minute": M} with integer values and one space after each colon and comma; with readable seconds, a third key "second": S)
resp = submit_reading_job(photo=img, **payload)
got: {"hour": 6, "minute": 51}
